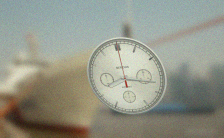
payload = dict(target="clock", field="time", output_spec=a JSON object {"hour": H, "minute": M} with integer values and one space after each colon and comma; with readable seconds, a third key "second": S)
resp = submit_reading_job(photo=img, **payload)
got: {"hour": 8, "minute": 17}
